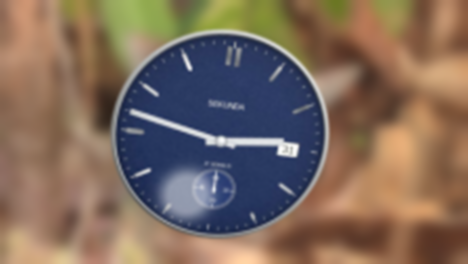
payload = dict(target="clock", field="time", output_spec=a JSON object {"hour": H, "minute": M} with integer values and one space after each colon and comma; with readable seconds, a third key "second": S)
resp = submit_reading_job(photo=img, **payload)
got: {"hour": 2, "minute": 47}
